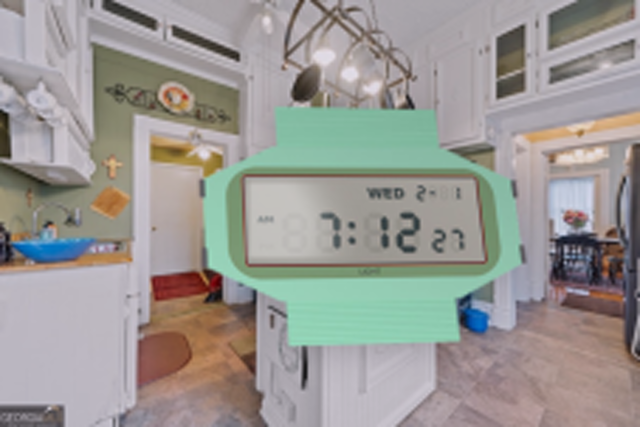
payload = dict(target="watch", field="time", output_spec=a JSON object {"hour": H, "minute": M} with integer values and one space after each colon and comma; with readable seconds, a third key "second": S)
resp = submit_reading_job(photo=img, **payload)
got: {"hour": 7, "minute": 12, "second": 27}
